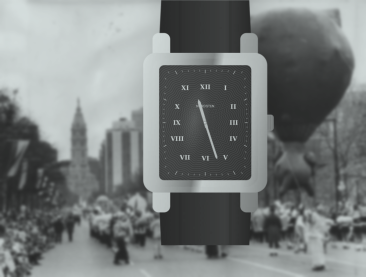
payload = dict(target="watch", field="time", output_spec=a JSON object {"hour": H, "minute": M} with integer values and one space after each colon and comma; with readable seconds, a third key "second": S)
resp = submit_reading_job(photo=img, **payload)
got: {"hour": 11, "minute": 27}
